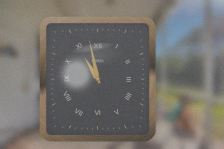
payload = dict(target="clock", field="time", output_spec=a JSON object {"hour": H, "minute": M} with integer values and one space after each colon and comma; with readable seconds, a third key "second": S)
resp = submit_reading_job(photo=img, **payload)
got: {"hour": 10, "minute": 58}
